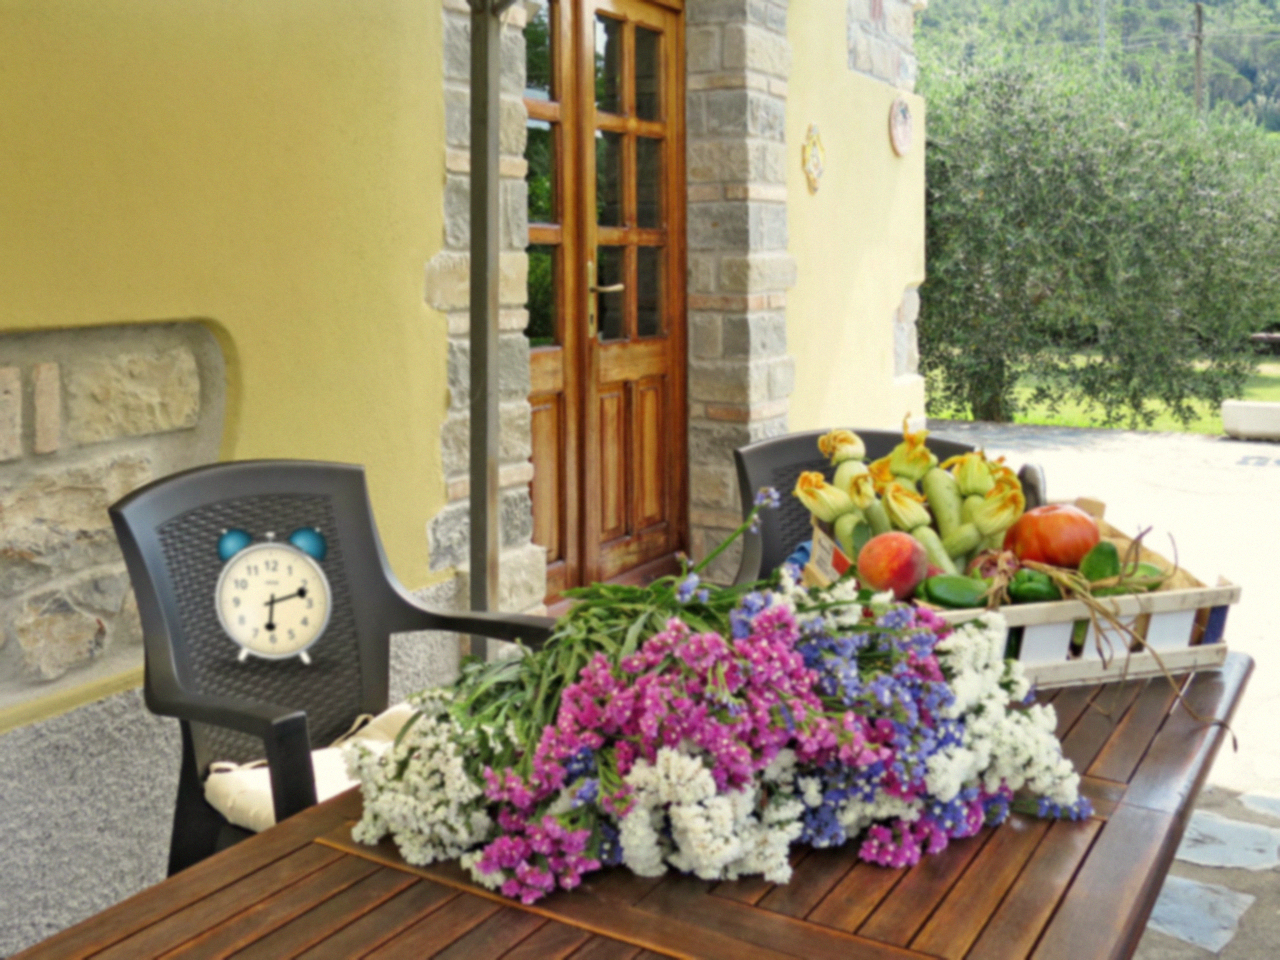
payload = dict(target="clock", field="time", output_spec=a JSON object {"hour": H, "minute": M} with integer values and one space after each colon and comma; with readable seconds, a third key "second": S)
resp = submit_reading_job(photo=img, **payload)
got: {"hour": 6, "minute": 12}
